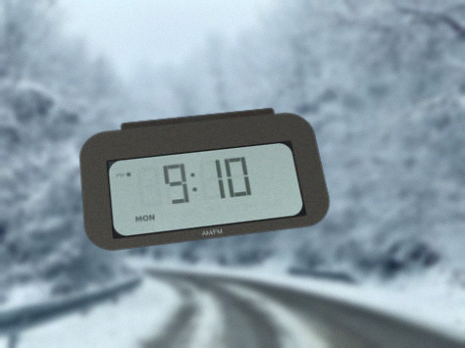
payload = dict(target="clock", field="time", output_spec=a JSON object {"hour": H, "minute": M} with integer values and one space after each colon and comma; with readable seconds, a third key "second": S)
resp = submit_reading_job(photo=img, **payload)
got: {"hour": 9, "minute": 10}
